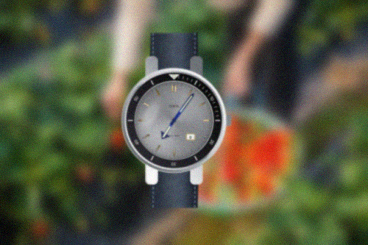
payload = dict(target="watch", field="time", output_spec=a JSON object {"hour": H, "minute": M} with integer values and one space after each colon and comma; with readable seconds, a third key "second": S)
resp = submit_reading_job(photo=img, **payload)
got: {"hour": 7, "minute": 6}
